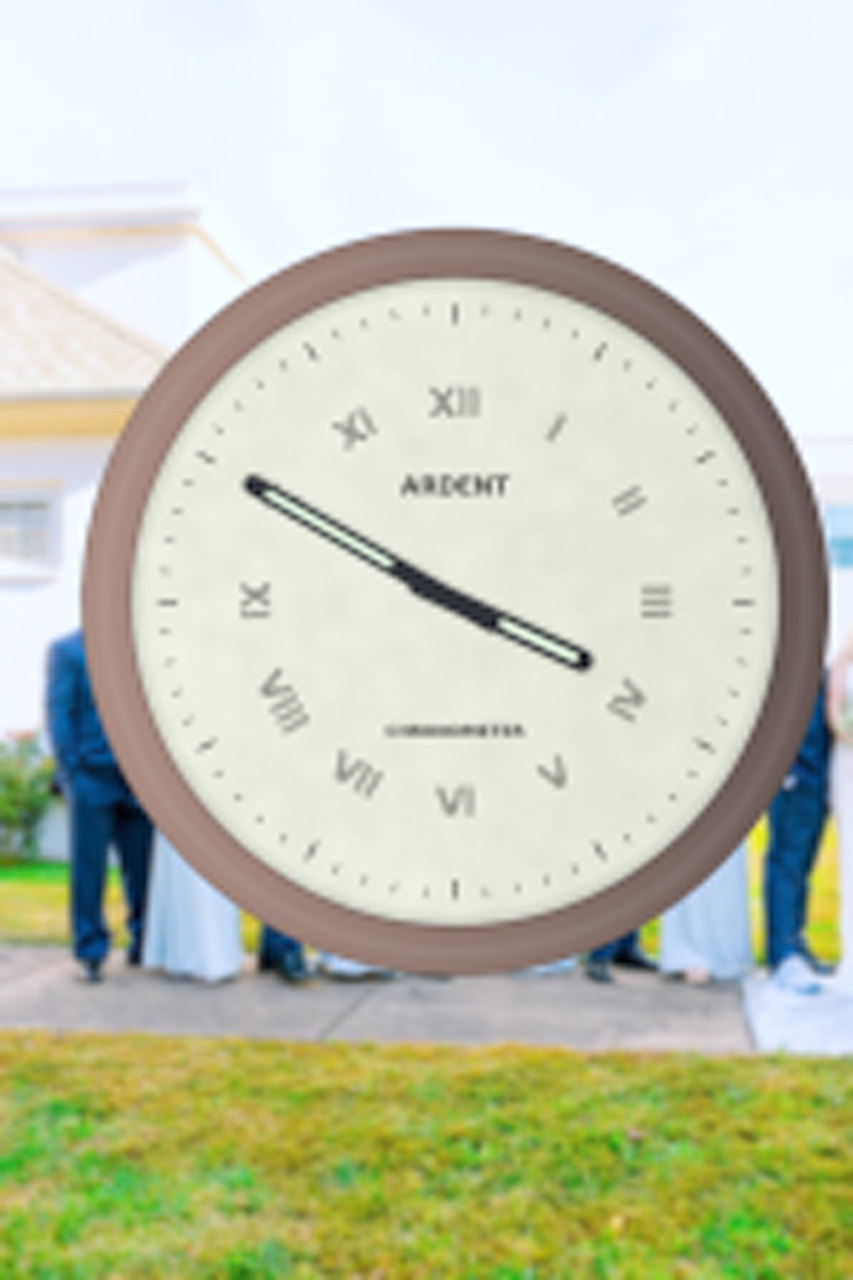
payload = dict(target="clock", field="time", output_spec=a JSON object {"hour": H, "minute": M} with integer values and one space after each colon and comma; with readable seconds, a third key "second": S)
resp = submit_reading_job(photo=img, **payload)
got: {"hour": 3, "minute": 50}
